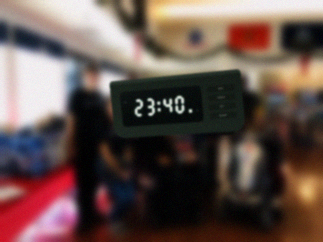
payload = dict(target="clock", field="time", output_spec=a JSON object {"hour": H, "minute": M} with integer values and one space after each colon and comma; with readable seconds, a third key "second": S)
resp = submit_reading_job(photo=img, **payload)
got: {"hour": 23, "minute": 40}
